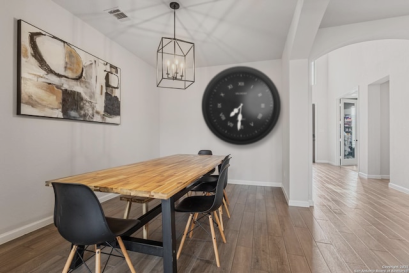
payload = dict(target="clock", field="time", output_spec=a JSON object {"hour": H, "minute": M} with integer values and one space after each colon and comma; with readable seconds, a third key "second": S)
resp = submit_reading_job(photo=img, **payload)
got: {"hour": 7, "minute": 31}
